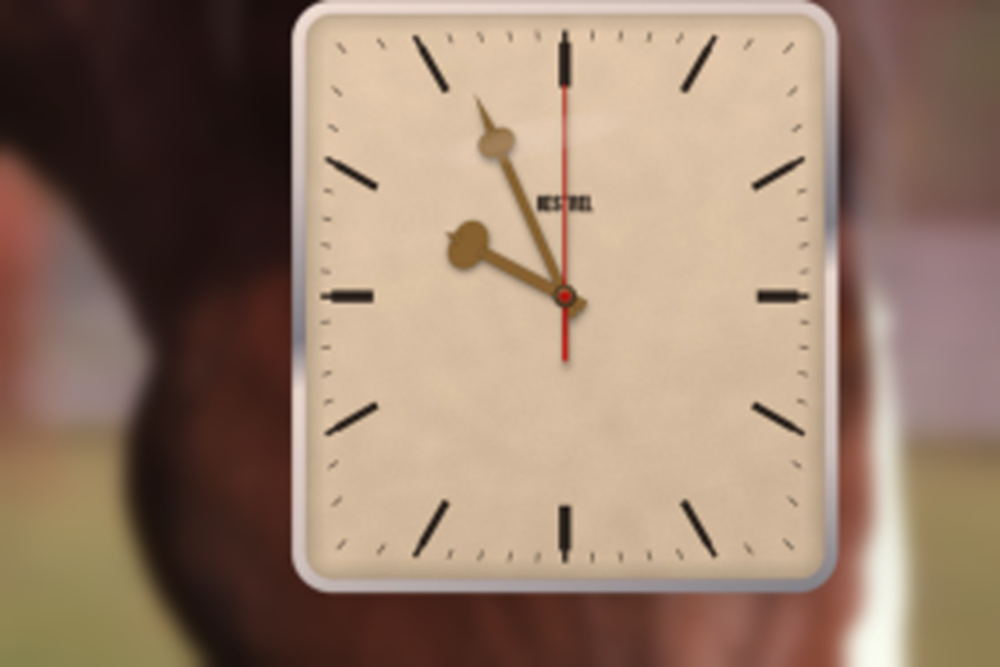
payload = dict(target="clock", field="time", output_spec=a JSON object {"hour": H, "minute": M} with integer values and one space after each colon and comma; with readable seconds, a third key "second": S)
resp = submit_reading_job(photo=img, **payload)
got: {"hour": 9, "minute": 56, "second": 0}
